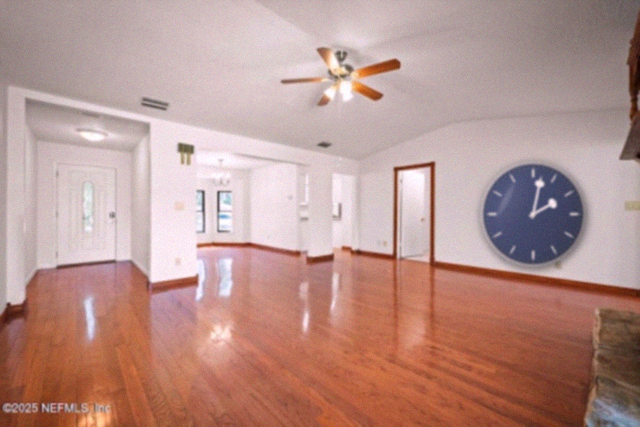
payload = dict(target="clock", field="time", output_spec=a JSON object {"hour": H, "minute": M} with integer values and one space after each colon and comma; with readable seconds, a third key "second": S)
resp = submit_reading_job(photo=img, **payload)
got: {"hour": 2, "minute": 2}
